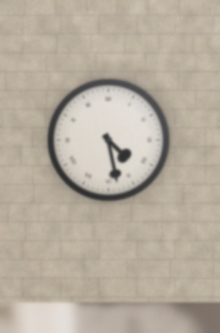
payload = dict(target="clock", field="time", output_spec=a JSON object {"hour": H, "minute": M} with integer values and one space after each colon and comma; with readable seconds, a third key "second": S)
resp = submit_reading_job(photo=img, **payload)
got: {"hour": 4, "minute": 28}
